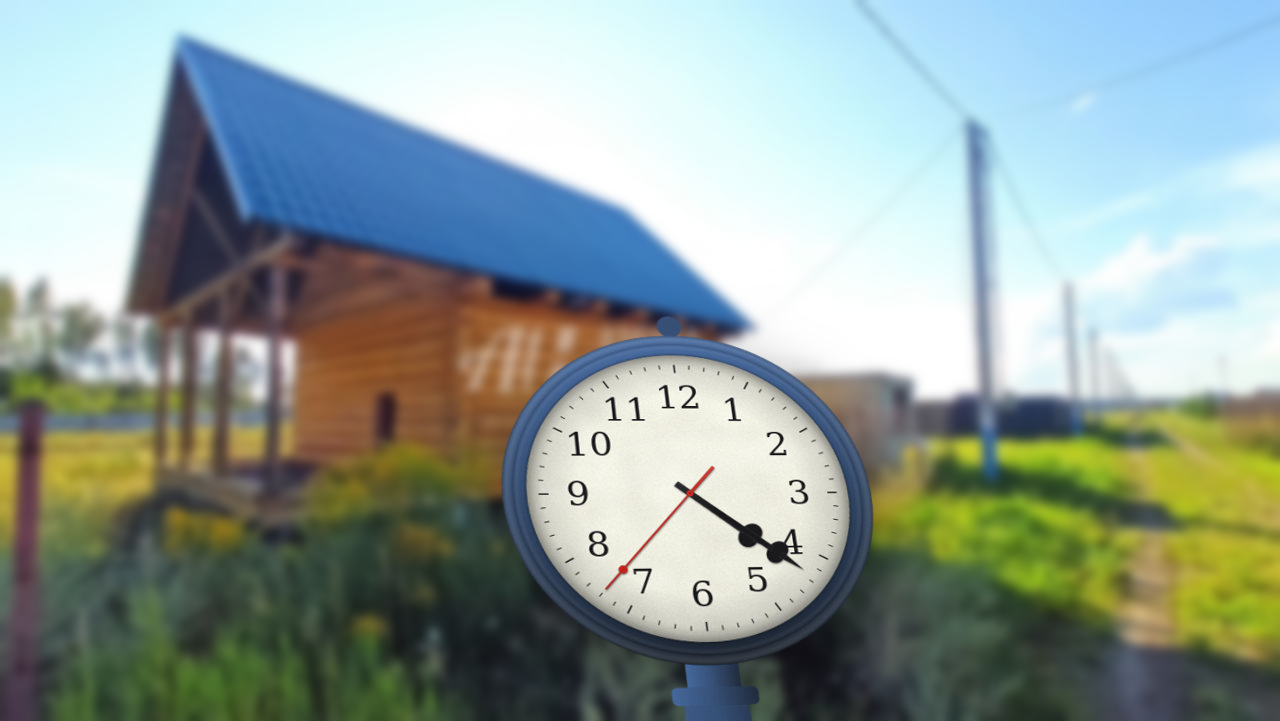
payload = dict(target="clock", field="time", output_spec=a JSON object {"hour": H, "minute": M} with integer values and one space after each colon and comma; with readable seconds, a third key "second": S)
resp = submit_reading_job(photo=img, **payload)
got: {"hour": 4, "minute": 21, "second": 37}
